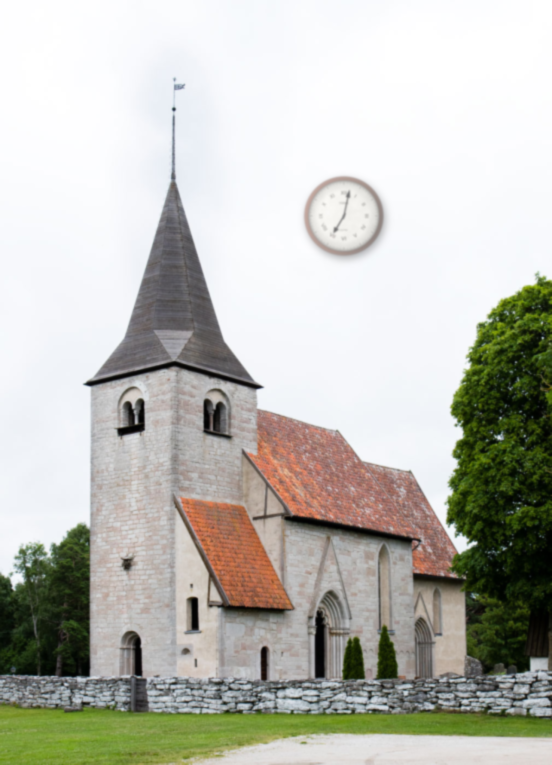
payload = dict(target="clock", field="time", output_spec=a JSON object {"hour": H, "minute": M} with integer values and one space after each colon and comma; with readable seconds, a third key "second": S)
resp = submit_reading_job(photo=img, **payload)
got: {"hour": 7, "minute": 2}
